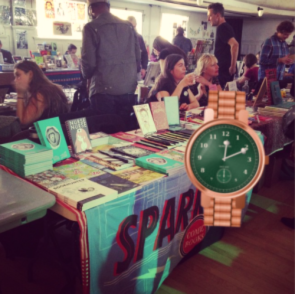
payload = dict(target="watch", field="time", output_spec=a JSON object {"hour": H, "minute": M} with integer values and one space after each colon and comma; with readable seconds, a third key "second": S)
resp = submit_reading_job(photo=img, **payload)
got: {"hour": 12, "minute": 11}
